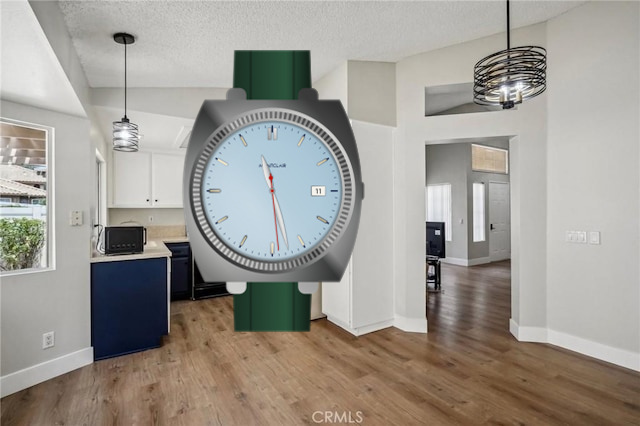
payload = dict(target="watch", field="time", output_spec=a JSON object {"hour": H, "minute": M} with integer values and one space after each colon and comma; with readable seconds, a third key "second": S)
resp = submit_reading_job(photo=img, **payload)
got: {"hour": 11, "minute": 27, "second": 29}
